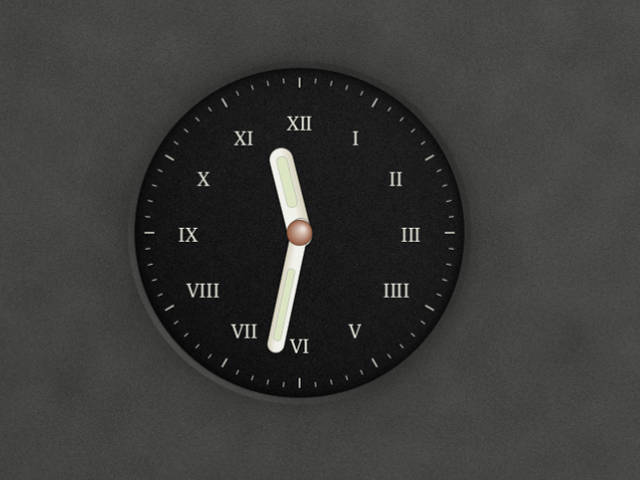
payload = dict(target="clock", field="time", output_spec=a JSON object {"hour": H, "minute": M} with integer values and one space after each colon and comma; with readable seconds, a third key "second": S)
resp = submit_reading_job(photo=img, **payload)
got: {"hour": 11, "minute": 32}
